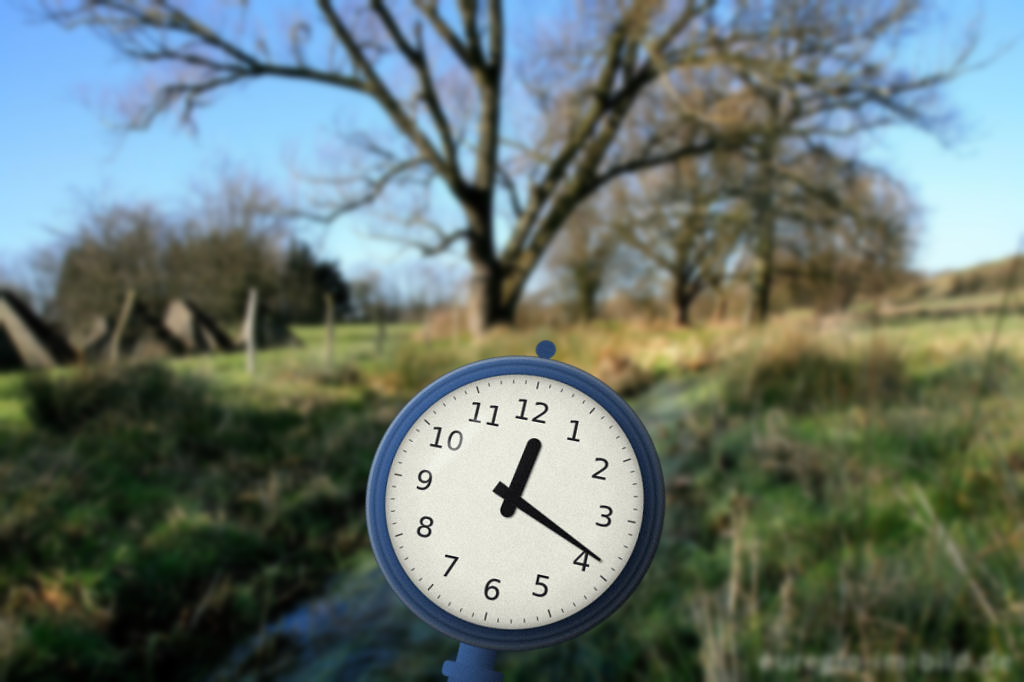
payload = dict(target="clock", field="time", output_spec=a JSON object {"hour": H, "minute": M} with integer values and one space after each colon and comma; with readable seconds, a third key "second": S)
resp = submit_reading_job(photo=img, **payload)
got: {"hour": 12, "minute": 19}
